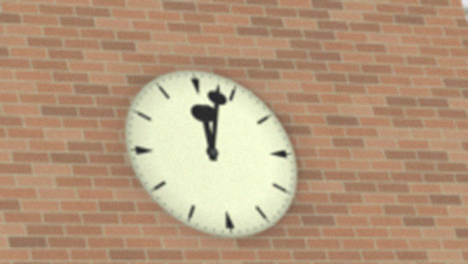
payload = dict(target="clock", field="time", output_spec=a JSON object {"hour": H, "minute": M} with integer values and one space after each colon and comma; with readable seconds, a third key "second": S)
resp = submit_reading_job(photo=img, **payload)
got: {"hour": 12, "minute": 3}
